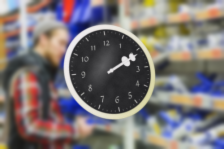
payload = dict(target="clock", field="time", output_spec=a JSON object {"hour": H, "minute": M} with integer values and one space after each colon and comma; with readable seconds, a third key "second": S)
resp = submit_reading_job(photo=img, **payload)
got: {"hour": 2, "minute": 11}
